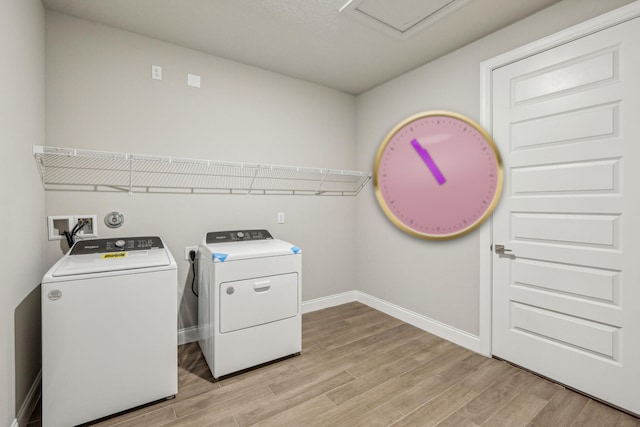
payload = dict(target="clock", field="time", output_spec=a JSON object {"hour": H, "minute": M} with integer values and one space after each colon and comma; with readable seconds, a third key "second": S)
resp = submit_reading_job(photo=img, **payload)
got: {"hour": 10, "minute": 54}
